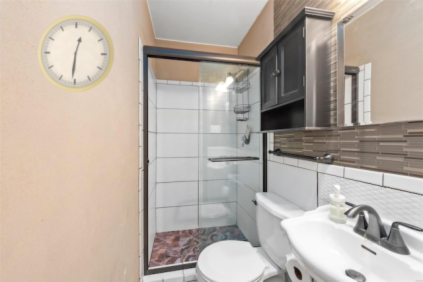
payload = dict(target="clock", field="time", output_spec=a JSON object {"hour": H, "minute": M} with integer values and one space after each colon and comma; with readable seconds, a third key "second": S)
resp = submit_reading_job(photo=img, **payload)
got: {"hour": 12, "minute": 31}
